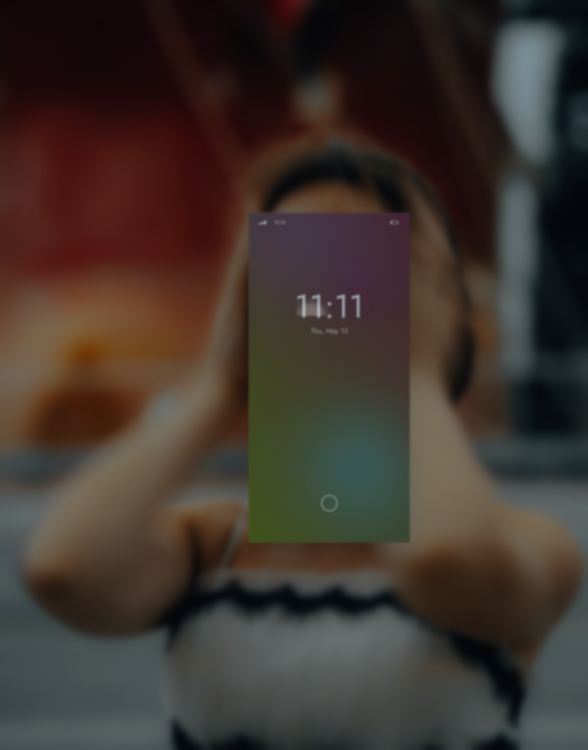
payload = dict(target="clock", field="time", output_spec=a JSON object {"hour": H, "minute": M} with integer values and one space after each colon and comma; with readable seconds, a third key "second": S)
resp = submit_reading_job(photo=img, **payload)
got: {"hour": 11, "minute": 11}
